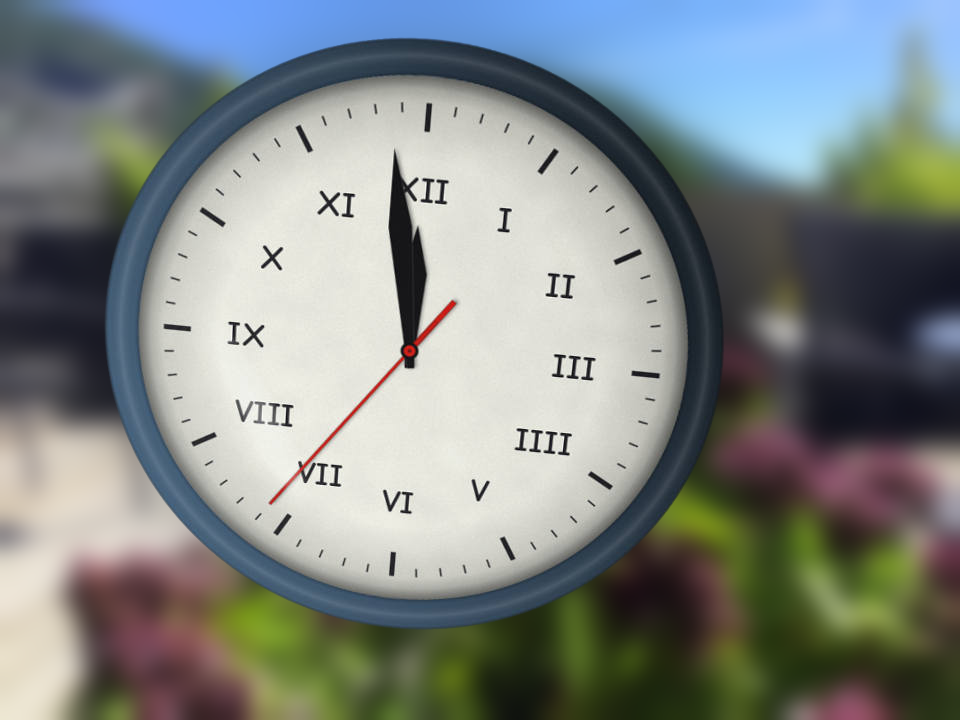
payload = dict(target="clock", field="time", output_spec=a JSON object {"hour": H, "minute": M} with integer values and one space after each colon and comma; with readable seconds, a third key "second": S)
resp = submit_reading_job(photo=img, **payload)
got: {"hour": 11, "minute": 58, "second": 36}
